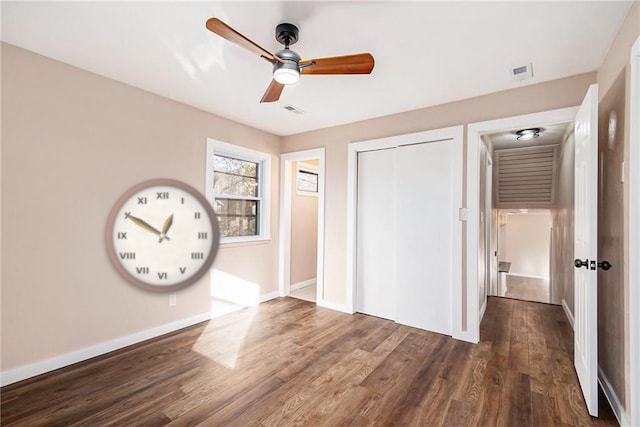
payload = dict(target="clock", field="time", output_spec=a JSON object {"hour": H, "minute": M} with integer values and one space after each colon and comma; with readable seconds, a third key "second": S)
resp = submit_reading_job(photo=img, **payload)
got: {"hour": 12, "minute": 50}
